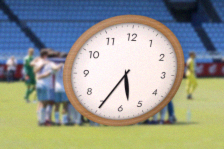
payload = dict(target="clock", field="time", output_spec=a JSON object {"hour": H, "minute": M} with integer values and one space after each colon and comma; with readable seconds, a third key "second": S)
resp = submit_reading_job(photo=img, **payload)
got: {"hour": 5, "minute": 35}
